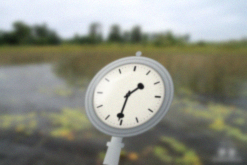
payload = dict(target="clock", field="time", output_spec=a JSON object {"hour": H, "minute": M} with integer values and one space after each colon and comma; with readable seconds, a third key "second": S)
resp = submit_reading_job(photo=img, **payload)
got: {"hour": 1, "minute": 31}
